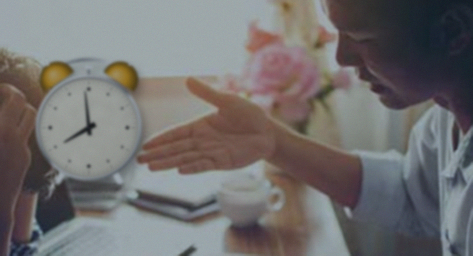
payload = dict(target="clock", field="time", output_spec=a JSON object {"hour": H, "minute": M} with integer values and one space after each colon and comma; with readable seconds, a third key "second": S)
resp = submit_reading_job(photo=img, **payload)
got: {"hour": 7, "minute": 59}
